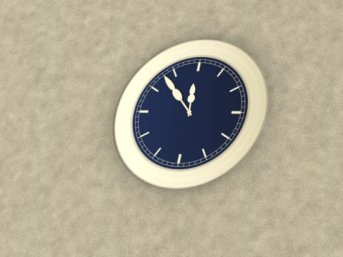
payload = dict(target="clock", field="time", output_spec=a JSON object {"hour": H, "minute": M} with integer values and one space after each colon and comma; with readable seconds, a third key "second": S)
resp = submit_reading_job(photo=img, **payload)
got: {"hour": 11, "minute": 53}
